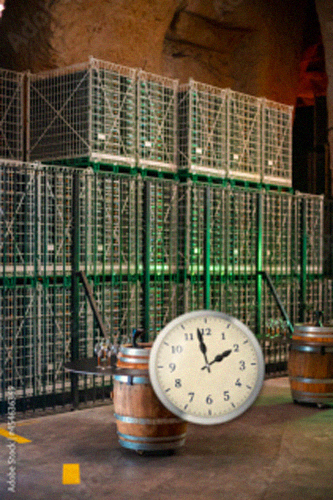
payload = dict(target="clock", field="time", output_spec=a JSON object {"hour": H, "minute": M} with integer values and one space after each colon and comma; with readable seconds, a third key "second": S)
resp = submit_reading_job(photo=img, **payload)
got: {"hour": 1, "minute": 58}
